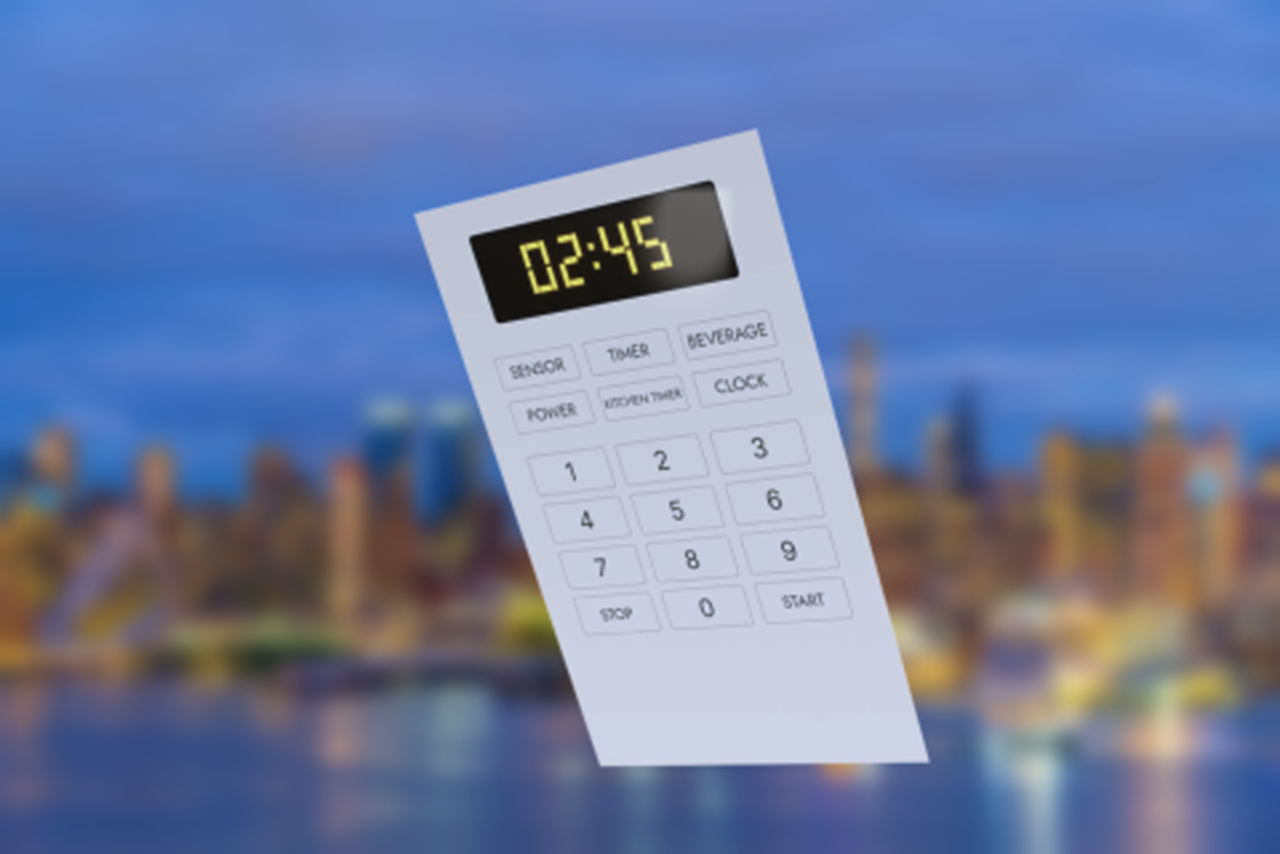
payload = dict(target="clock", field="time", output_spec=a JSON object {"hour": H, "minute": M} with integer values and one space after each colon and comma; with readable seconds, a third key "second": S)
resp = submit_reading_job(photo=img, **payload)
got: {"hour": 2, "minute": 45}
